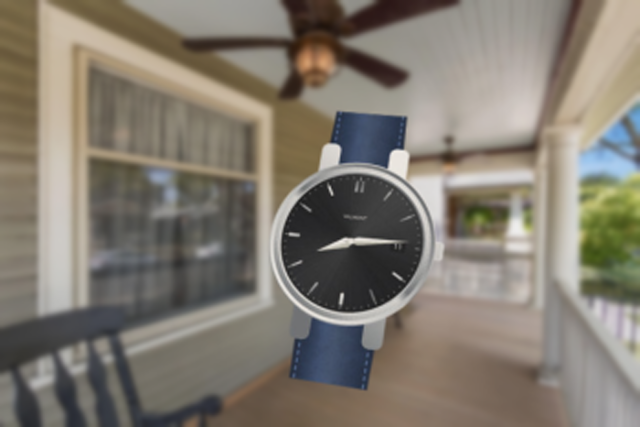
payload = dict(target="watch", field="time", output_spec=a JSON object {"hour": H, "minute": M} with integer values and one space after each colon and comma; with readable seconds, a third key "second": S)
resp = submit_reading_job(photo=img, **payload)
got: {"hour": 8, "minute": 14}
